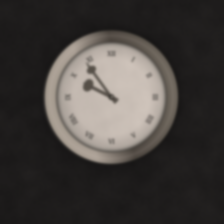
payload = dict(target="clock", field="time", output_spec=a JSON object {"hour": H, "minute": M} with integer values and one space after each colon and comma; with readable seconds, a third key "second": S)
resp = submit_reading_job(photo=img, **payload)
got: {"hour": 9, "minute": 54}
